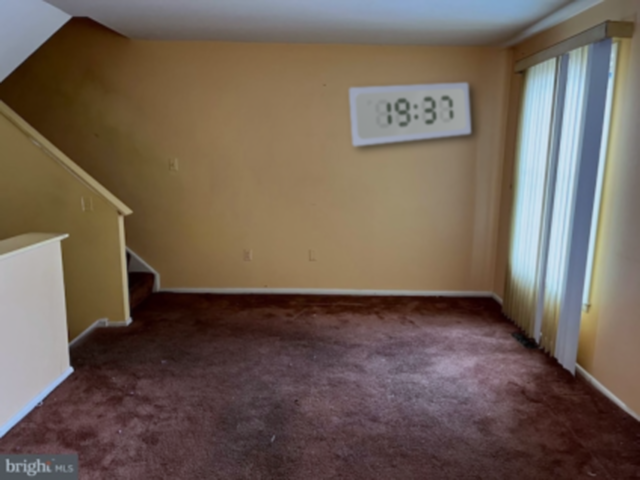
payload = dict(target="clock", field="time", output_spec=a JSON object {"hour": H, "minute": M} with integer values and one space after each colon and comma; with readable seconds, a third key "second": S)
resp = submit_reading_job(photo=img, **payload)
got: {"hour": 19, "minute": 37}
